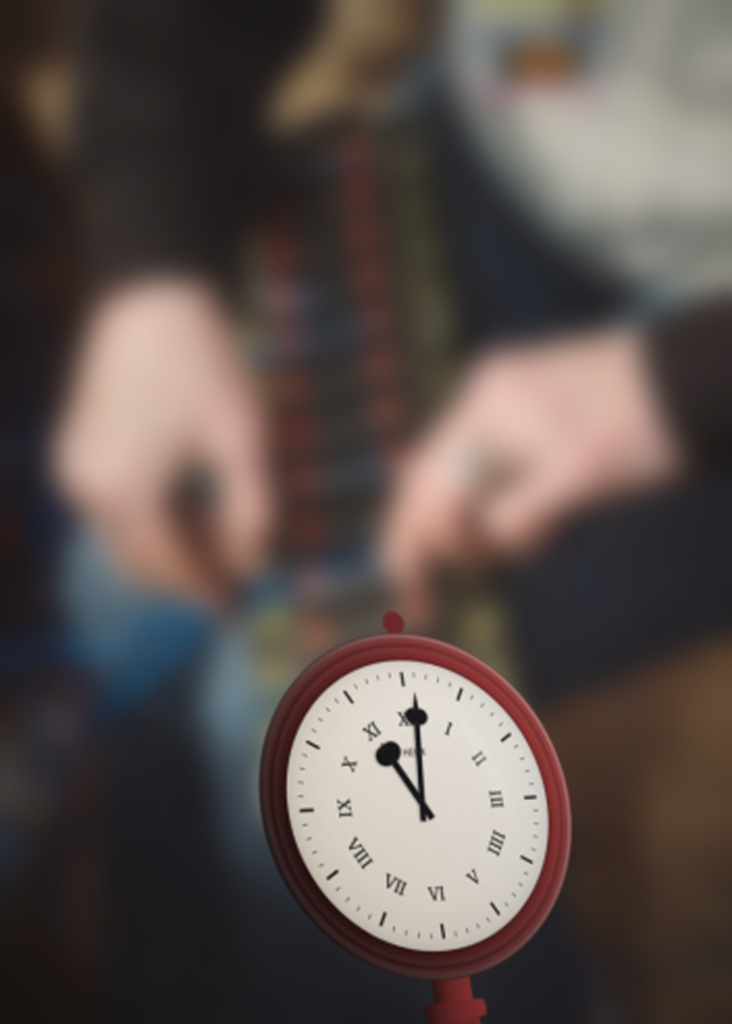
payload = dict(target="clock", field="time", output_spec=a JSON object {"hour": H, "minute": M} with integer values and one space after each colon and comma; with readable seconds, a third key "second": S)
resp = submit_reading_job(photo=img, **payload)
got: {"hour": 11, "minute": 1}
